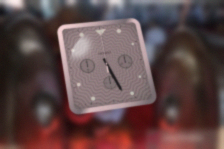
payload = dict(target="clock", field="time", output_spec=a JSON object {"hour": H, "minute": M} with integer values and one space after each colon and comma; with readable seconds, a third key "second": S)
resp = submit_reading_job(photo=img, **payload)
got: {"hour": 5, "minute": 27}
